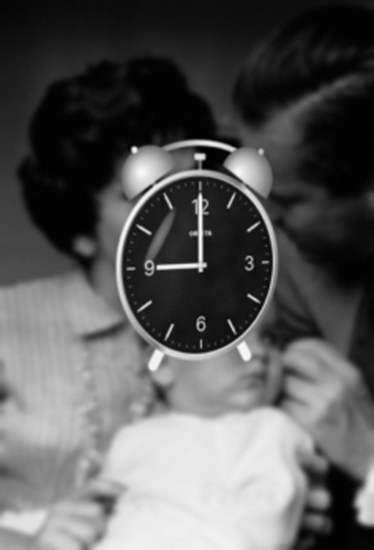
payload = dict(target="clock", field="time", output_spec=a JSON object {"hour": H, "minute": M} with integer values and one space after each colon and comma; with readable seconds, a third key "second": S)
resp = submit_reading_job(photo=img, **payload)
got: {"hour": 9, "minute": 0}
